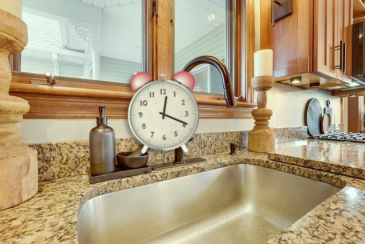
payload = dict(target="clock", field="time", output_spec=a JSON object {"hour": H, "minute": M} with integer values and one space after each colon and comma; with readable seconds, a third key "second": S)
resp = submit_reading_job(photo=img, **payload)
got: {"hour": 12, "minute": 19}
